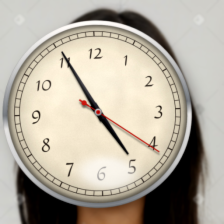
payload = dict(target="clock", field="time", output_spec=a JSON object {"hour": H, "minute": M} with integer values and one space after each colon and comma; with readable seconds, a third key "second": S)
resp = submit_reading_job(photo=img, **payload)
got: {"hour": 4, "minute": 55, "second": 21}
